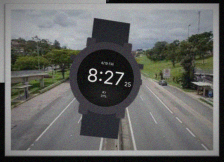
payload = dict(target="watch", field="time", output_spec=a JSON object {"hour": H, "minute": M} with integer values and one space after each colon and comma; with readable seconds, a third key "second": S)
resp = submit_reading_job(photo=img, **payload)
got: {"hour": 8, "minute": 27}
